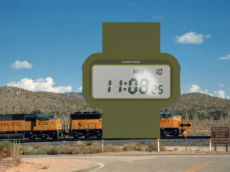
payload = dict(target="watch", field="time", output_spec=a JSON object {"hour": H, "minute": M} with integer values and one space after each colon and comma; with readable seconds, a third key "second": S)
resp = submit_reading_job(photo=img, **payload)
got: {"hour": 11, "minute": 8, "second": 25}
